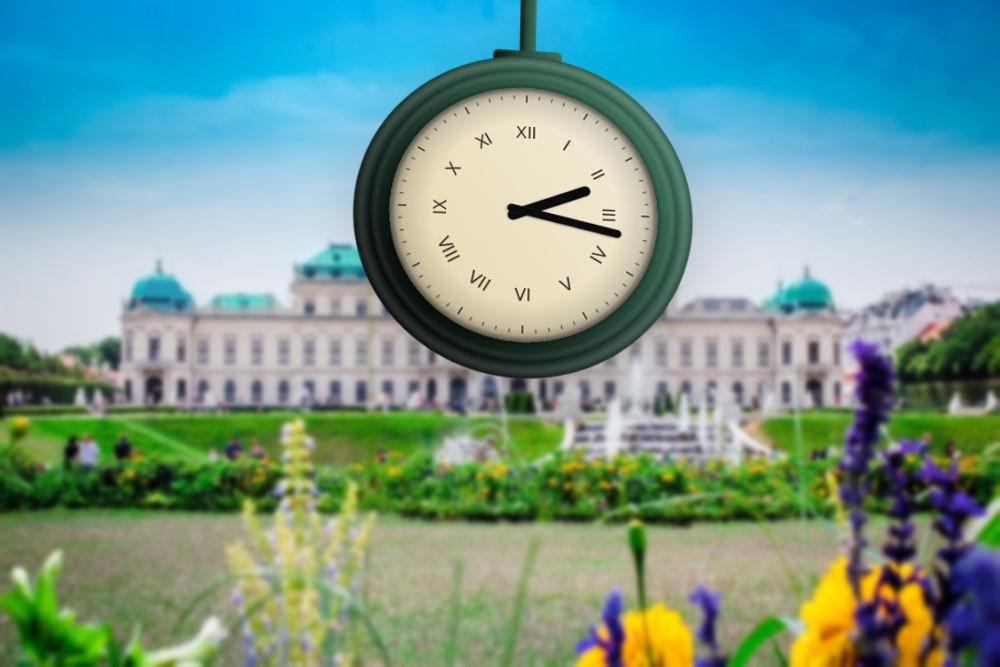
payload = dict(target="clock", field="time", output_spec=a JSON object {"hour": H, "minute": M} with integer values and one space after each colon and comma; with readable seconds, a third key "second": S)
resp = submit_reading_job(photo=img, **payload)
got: {"hour": 2, "minute": 17}
